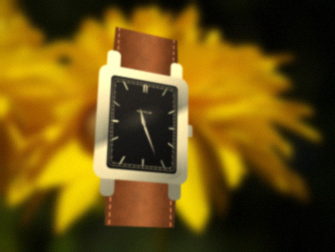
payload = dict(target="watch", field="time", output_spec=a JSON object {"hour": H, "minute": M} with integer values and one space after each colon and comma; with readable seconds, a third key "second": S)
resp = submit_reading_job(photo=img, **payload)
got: {"hour": 11, "minute": 26}
